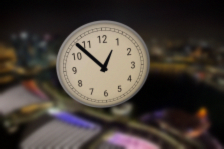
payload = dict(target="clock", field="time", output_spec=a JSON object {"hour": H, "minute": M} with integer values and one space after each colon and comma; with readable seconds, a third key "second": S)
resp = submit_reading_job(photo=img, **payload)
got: {"hour": 12, "minute": 53}
